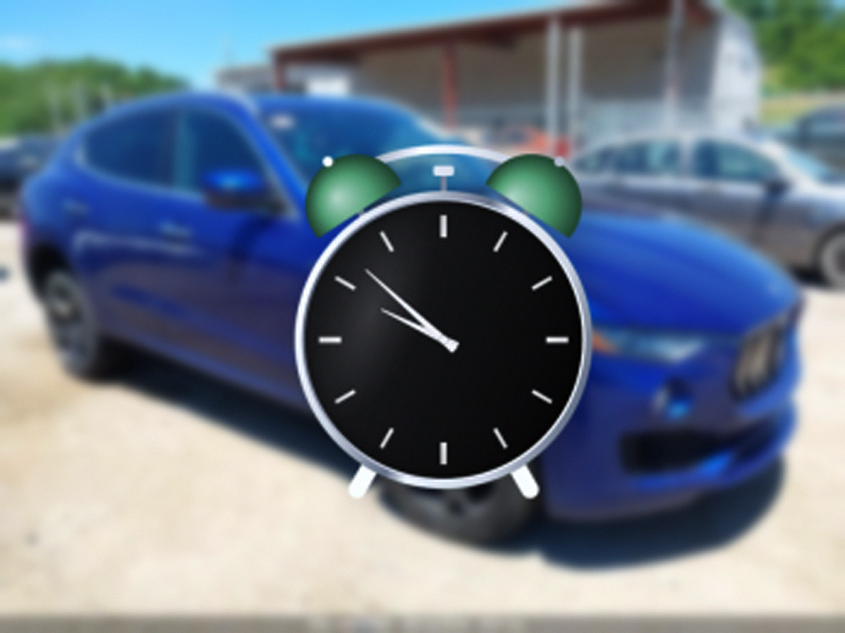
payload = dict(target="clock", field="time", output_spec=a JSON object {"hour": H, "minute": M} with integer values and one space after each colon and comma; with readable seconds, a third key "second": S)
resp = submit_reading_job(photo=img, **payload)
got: {"hour": 9, "minute": 52}
